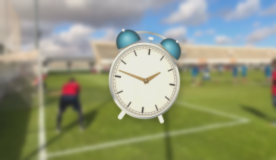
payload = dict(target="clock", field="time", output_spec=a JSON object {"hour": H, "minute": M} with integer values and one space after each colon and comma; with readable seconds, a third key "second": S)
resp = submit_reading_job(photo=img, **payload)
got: {"hour": 1, "minute": 47}
